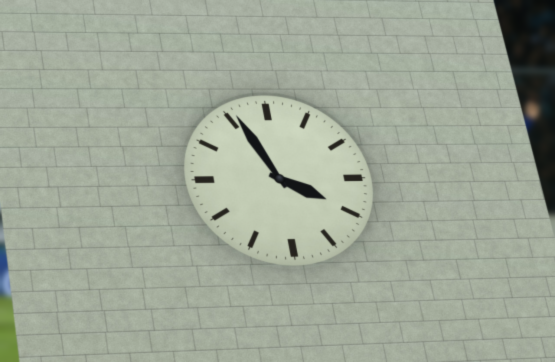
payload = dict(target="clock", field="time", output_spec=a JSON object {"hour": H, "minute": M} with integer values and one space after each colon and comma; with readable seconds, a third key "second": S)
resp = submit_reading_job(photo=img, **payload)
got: {"hour": 3, "minute": 56}
